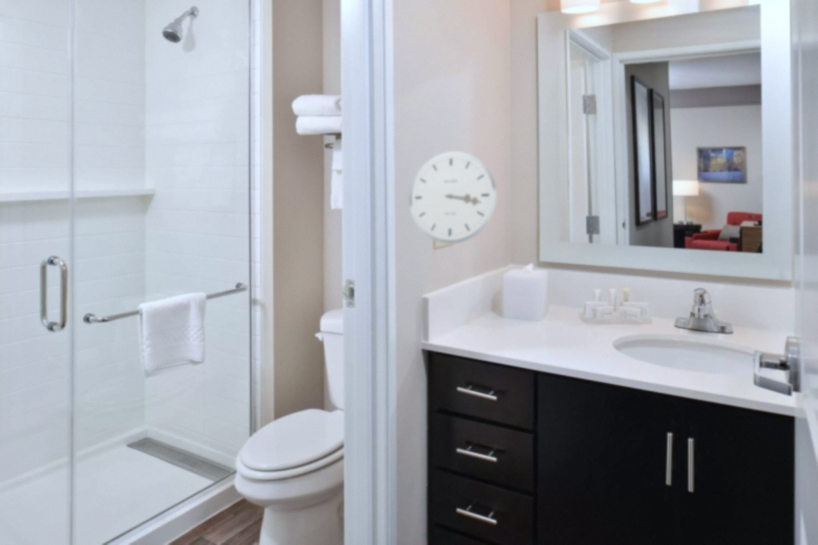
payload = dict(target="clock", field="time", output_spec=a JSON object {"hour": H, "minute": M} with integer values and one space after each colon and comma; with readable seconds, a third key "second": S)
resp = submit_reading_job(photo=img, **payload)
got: {"hour": 3, "minute": 17}
